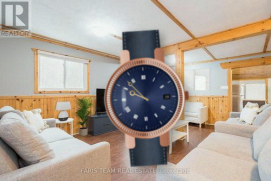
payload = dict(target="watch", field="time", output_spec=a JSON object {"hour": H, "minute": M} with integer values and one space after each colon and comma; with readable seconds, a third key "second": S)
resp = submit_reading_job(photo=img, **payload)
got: {"hour": 9, "minute": 53}
